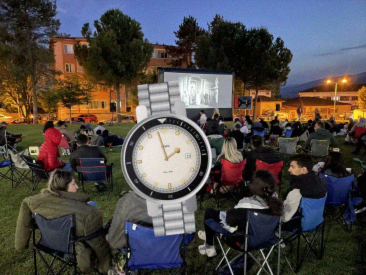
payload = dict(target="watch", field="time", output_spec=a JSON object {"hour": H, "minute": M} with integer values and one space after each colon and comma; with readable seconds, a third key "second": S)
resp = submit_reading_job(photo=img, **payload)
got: {"hour": 1, "minute": 58}
